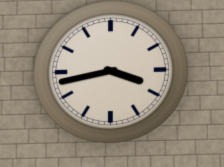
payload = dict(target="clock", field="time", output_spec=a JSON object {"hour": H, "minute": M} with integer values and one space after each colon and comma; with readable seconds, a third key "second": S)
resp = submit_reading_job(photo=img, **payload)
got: {"hour": 3, "minute": 43}
